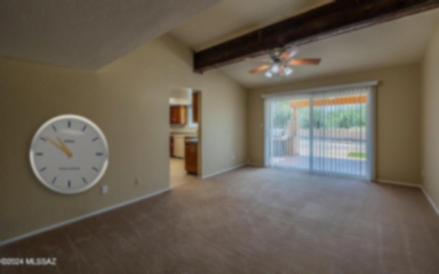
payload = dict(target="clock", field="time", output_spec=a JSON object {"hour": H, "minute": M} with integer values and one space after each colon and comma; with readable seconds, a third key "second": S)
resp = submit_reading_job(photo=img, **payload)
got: {"hour": 10, "minute": 51}
